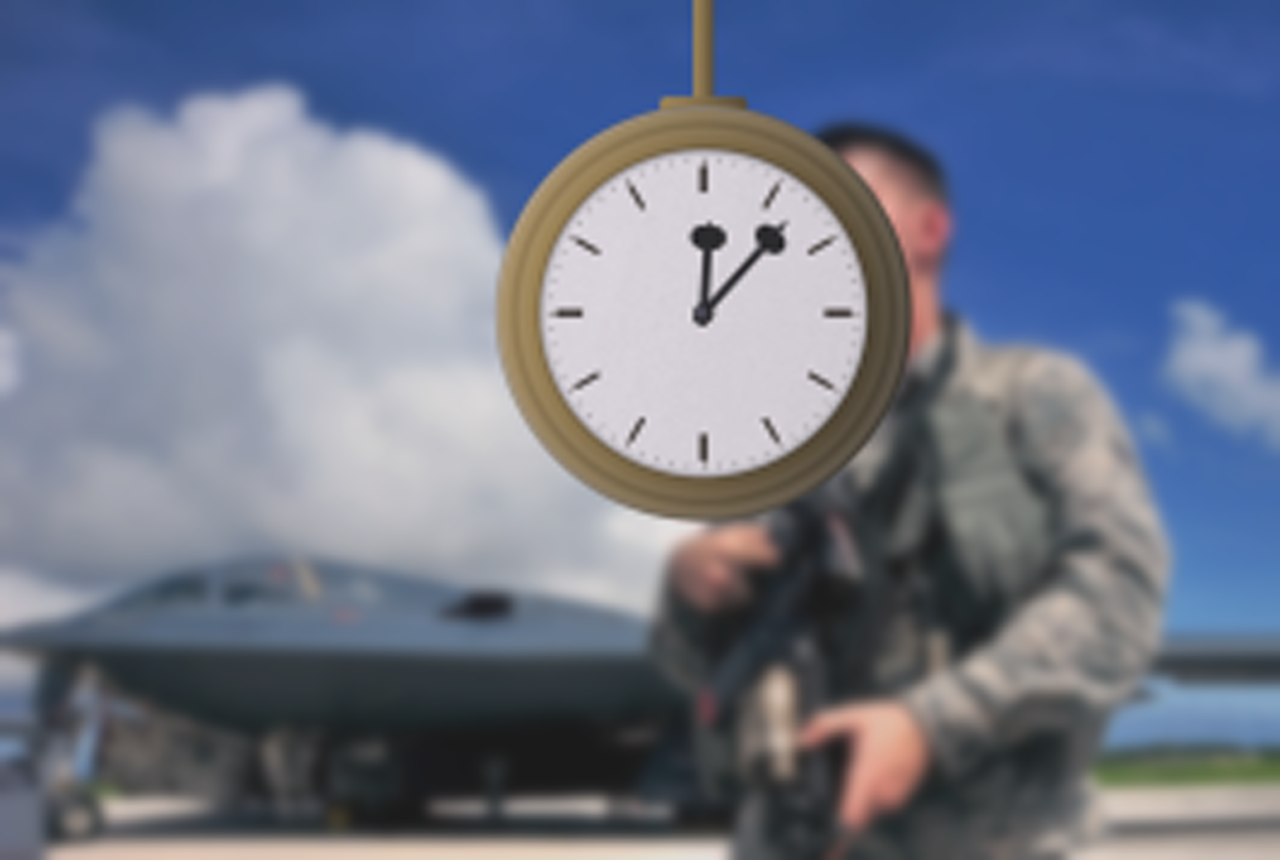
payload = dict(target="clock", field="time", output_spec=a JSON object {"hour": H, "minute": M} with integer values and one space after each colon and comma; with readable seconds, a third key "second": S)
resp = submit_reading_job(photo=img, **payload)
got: {"hour": 12, "minute": 7}
